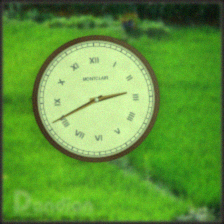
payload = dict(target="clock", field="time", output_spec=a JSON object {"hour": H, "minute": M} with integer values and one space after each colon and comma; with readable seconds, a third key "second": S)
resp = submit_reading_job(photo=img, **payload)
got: {"hour": 2, "minute": 41}
